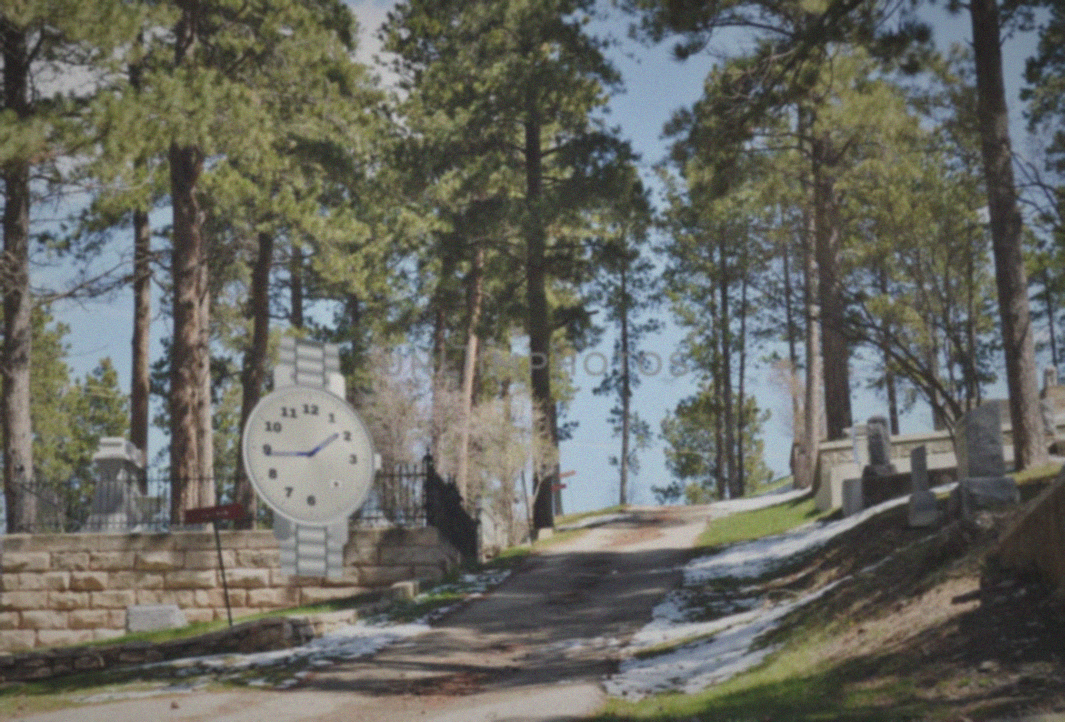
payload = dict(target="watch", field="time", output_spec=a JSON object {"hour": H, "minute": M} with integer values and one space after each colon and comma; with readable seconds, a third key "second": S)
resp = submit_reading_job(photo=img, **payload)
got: {"hour": 1, "minute": 44}
